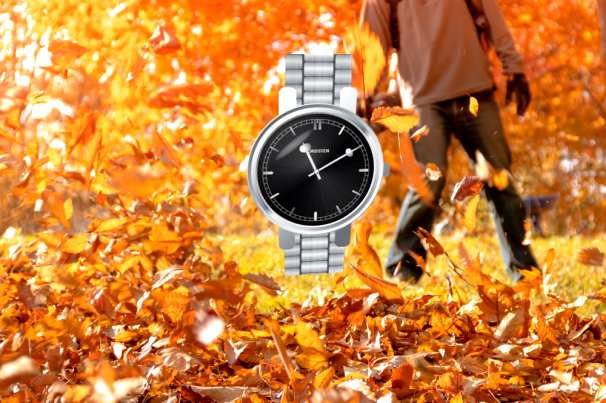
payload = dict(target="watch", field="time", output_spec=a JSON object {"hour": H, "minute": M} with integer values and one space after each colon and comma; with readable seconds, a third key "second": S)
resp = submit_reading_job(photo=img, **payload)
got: {"hour": 11, "minute": 10}
